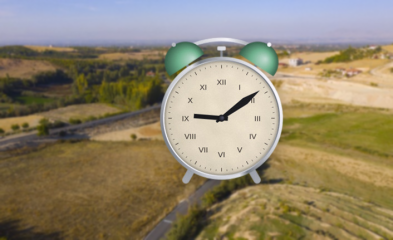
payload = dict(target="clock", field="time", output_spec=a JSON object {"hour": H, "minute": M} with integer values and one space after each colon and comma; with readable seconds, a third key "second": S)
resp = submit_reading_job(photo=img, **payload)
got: {"hour": 9, "minute": 9}
